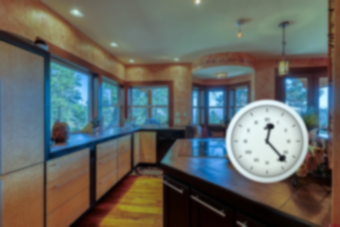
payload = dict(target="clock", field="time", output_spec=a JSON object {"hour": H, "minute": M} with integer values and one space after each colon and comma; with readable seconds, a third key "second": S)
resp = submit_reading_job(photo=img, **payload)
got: {"hour": 12, "minute": 23}
